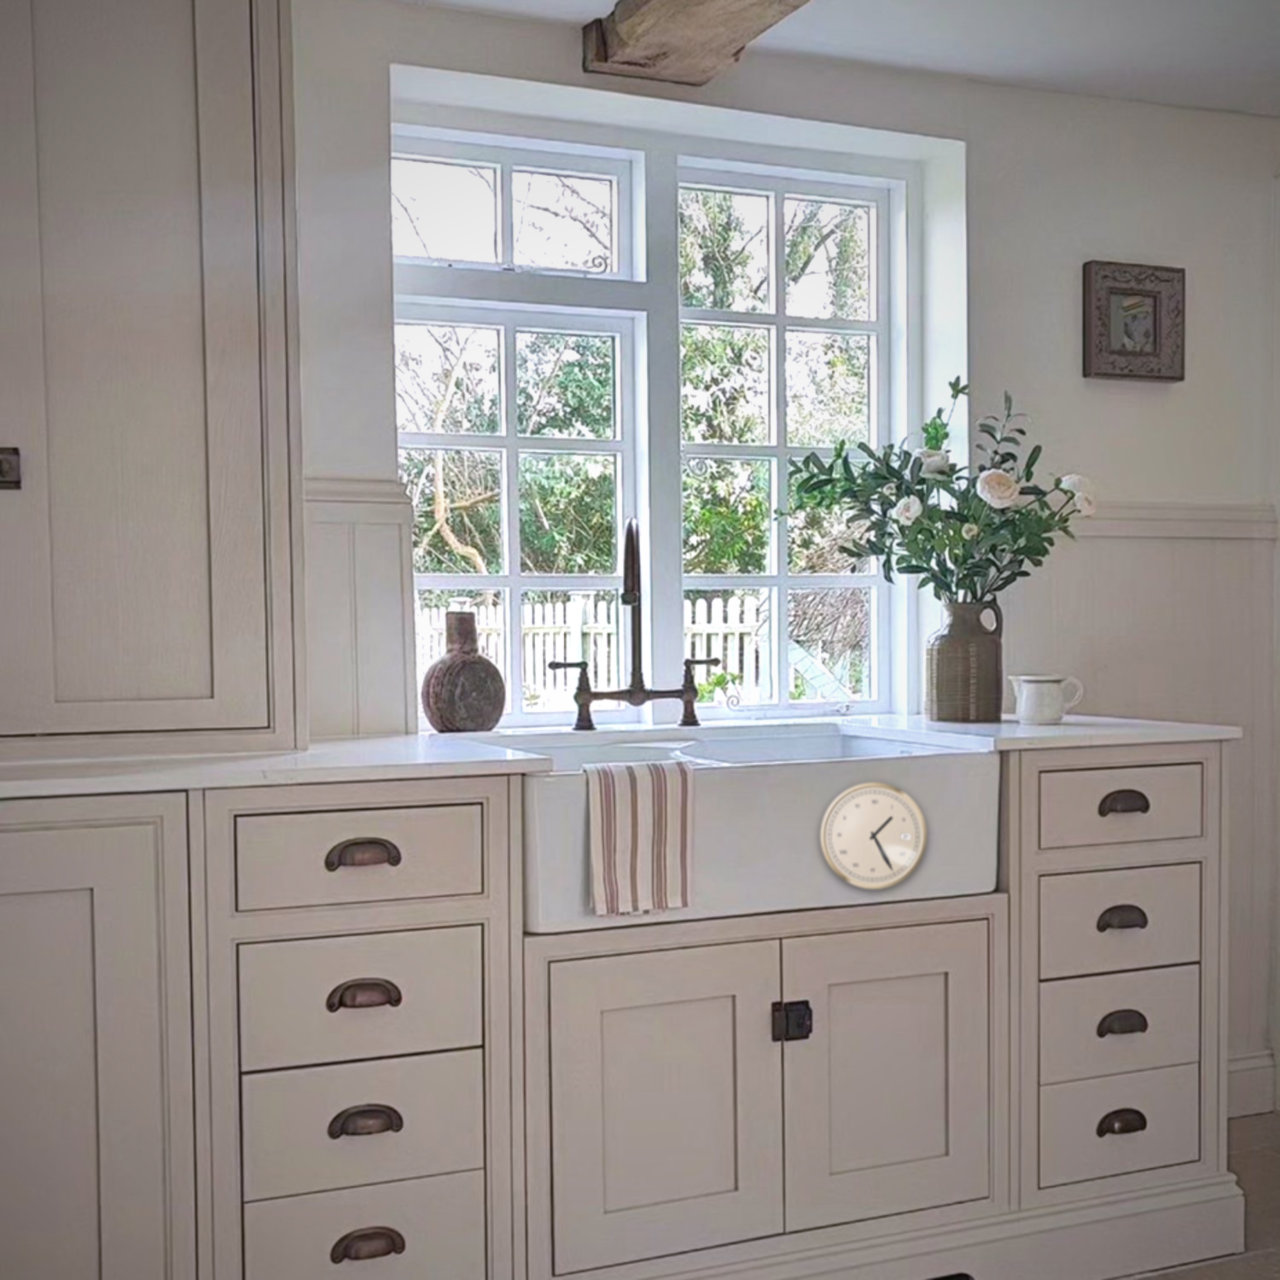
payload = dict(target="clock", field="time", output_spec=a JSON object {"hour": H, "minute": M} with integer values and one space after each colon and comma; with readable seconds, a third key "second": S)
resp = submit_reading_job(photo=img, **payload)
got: {"hour": 1, "minute": 25}
